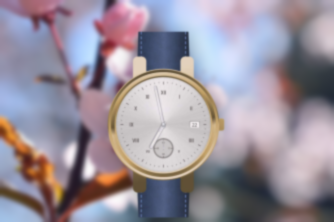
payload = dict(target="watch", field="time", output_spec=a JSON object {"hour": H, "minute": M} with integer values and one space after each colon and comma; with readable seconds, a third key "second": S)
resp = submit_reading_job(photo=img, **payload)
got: {"hour": 6, "minute": 58}
